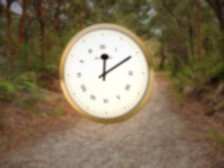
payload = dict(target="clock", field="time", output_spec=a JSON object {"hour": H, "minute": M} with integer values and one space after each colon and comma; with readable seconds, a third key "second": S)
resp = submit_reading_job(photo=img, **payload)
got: {"hour": 12, "minute": 10}
